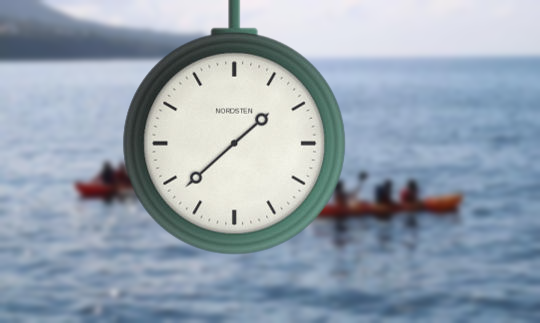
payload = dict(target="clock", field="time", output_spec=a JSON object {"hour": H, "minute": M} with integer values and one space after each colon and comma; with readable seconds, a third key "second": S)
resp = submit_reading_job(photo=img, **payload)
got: {"hour": 1, "minute": 38}
